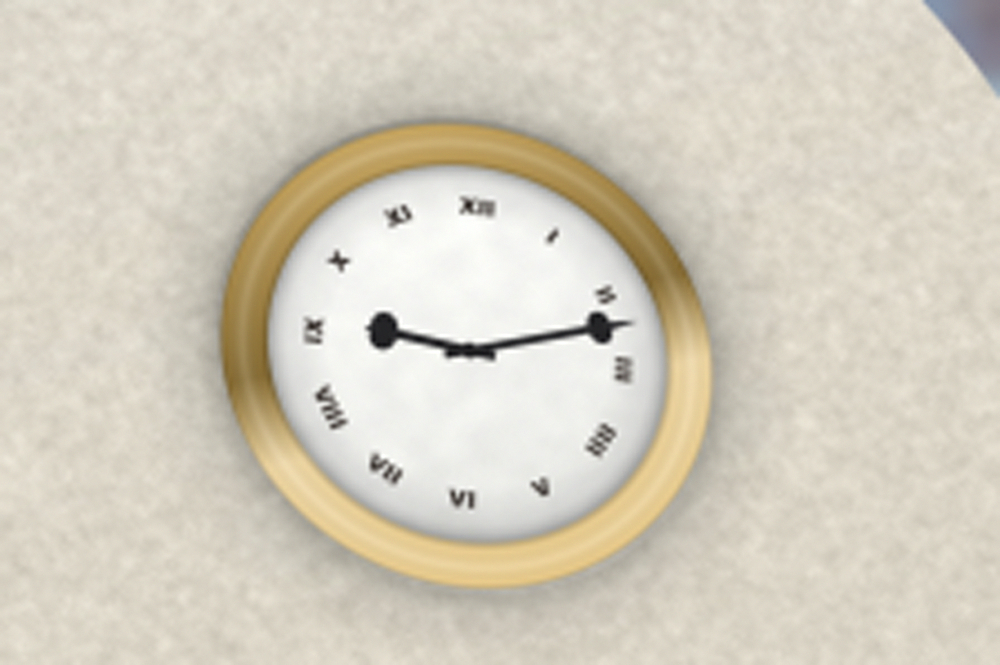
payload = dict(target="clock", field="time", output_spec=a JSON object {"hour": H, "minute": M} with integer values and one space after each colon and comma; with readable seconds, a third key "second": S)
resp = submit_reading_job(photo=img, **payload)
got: {"hour": 9, "minute": 12}
